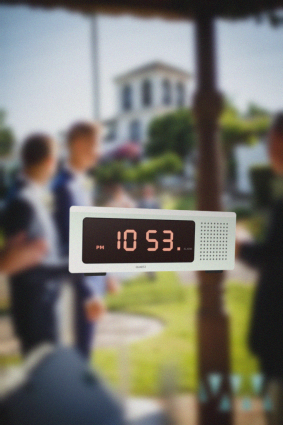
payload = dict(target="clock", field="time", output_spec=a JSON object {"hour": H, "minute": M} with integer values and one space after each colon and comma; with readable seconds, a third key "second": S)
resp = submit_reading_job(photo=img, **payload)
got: {"hour": 10, "minute": 53}
